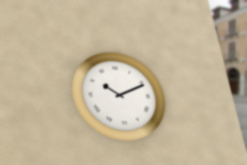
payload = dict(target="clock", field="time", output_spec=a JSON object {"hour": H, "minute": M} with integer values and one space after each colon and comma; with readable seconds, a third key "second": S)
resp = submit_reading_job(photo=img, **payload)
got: {"hour": 10, "minute": 11}
